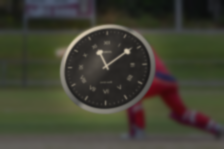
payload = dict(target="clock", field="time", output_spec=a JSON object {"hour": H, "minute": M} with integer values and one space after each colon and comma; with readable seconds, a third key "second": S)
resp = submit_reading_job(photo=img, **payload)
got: {"hour": 11, "minute": 9}
